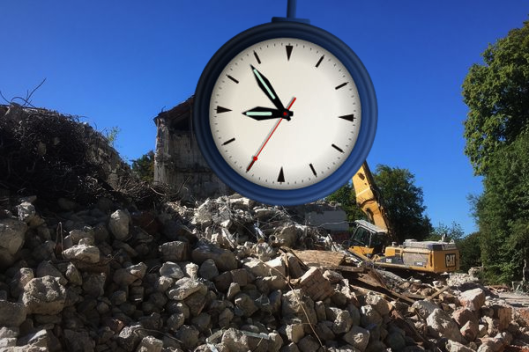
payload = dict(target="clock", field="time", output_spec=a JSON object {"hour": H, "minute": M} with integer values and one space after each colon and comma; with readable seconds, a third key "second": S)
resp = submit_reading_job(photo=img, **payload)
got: {"hour": 8, "minute": 53, "second": 35}
